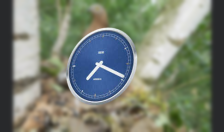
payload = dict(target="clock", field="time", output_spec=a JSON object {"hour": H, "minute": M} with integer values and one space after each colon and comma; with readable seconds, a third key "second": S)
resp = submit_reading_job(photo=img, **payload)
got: {"hour": 7, "minute": 19}
